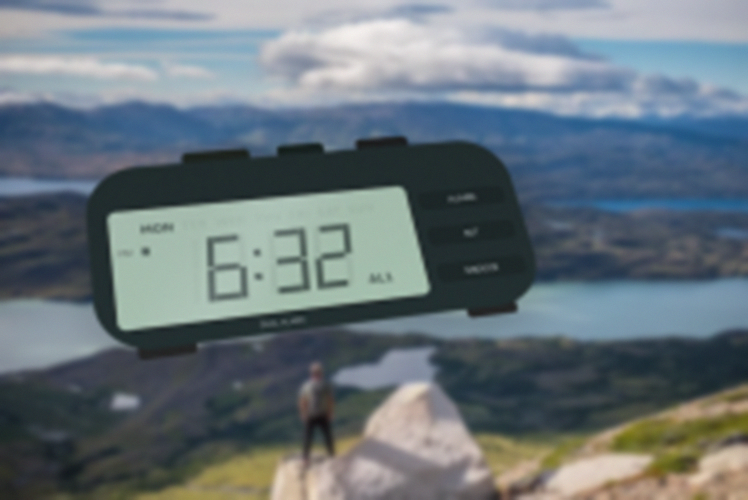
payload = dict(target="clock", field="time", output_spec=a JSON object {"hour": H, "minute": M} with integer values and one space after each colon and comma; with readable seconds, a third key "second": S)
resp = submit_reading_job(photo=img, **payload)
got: {"hour": 6, "minute": 32}
